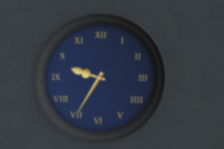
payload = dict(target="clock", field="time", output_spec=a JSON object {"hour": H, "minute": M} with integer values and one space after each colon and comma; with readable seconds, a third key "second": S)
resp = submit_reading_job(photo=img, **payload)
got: {"hour": 9, "minute": 35}
